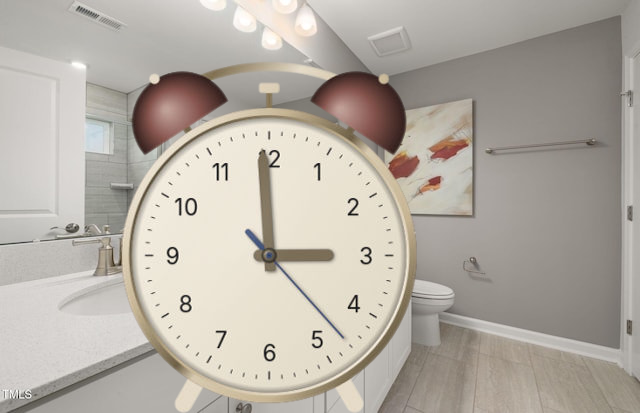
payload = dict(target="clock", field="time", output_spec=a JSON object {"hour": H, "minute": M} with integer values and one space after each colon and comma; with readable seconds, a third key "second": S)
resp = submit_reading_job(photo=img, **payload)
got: {"hour": 2, "minute": 59, "second": 23}
